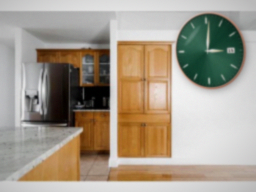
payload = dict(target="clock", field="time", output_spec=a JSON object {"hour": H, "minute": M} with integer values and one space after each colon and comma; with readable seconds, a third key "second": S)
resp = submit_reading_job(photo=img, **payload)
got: {"hour": 3, "minute": 1}
